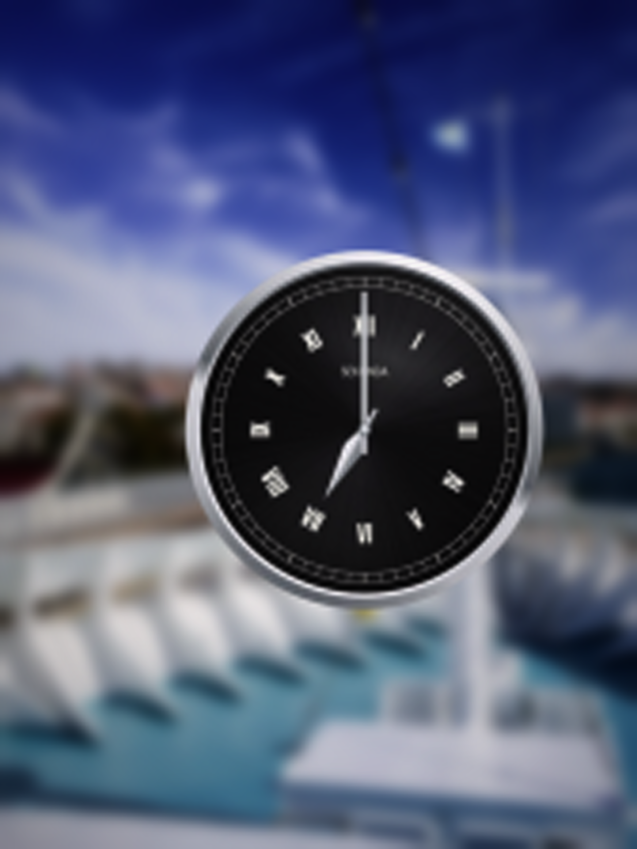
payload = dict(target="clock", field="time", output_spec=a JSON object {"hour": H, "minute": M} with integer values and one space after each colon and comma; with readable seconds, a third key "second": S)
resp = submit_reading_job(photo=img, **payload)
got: {"hour": 7, "minute": 0}
